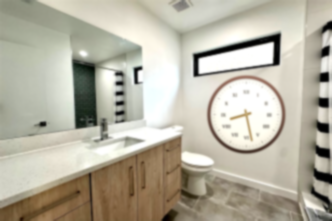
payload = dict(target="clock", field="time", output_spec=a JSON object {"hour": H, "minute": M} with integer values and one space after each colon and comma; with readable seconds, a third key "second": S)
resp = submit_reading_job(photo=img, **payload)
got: {"hour": 8, "minute": 28}
